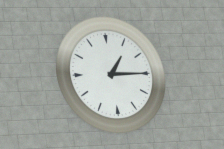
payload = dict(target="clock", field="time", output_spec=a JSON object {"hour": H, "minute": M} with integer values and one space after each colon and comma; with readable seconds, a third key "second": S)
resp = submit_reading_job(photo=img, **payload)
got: {"hour": 1, "minute": 15}
